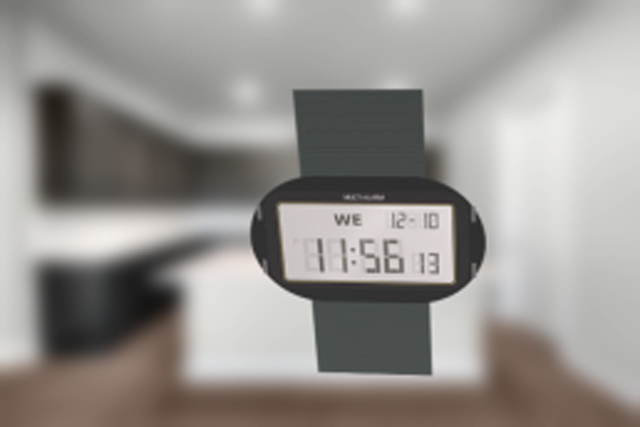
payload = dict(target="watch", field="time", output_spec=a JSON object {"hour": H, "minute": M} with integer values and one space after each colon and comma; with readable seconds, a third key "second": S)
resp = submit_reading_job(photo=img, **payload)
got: {"hour": 11, "minute": 56, "second": 13}
